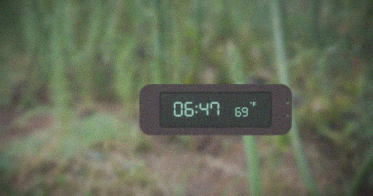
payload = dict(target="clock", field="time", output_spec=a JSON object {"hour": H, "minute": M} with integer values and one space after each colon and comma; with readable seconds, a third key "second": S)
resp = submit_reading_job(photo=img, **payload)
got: {"hour": 6, "minute": 47}
